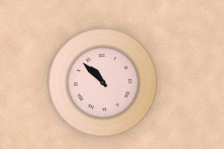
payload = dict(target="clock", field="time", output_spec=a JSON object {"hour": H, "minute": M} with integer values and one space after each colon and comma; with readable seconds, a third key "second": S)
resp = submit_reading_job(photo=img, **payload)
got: {"hour": 10, "minute": 53}
